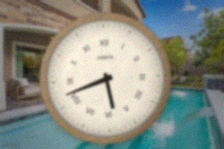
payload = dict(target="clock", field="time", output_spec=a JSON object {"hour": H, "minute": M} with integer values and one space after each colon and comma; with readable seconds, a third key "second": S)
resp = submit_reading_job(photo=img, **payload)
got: {"hour": 5, "minute": 42}
